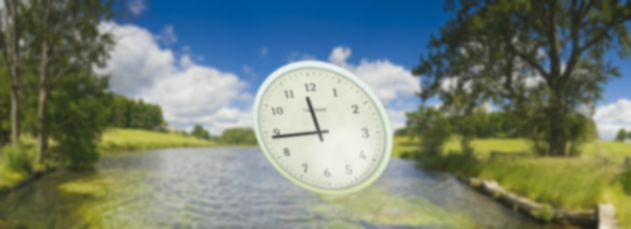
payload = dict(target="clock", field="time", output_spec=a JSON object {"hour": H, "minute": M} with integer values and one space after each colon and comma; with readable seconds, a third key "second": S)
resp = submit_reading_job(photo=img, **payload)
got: {"hour": 11, "minute": 44}
